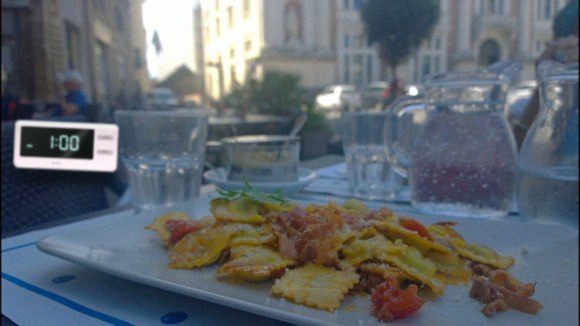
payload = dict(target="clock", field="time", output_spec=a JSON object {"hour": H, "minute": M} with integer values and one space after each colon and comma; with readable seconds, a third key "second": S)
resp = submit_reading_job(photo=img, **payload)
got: {"hour": 1, "minute": 0}
